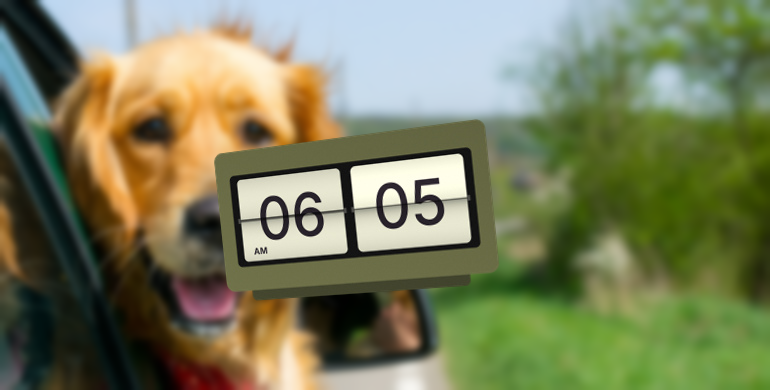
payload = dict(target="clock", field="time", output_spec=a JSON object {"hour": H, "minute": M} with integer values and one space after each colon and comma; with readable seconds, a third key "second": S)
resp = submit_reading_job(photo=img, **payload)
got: {"hour": 6, "minute": 5}
